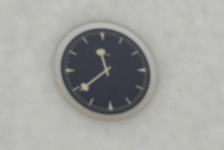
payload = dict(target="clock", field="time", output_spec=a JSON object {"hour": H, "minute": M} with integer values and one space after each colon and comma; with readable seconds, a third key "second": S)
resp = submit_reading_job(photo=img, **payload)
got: {"hour": 11, "minute": 39}
